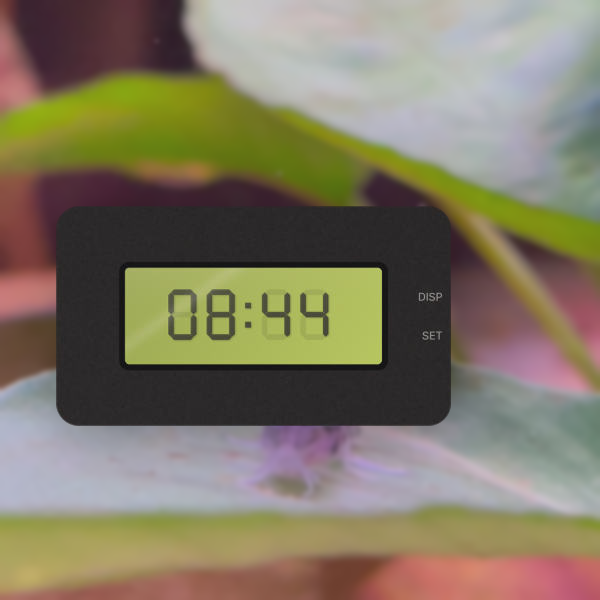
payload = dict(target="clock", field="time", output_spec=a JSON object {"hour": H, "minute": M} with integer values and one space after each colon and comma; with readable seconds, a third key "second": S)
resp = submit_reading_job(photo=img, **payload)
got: {"hour": 8, "minute": 44}
